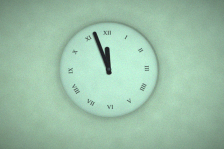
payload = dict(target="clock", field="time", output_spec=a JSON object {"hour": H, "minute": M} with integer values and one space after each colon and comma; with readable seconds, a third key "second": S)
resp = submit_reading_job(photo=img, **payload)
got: {"hour": 11, "minute": 57}
